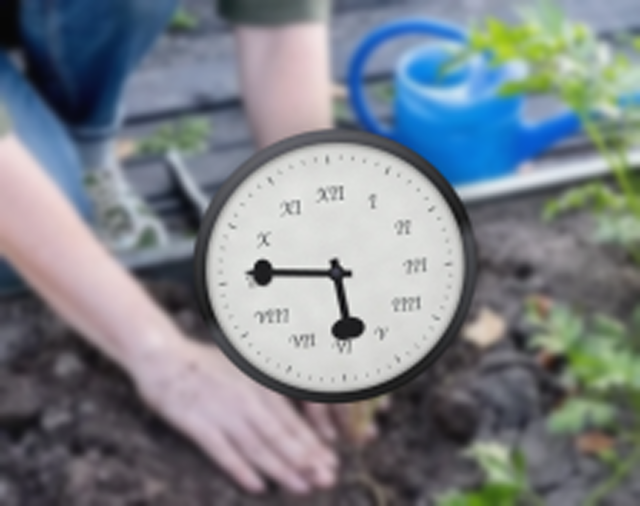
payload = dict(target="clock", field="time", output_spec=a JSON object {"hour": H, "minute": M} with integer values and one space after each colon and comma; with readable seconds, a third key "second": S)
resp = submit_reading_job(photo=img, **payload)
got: {"hour": 5, "minute": 46}
